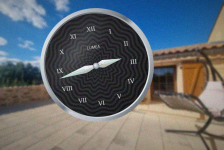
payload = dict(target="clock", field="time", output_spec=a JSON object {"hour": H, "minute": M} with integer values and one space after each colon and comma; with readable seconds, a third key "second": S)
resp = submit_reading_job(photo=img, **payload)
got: {"hour": 2, "minute": 43}
